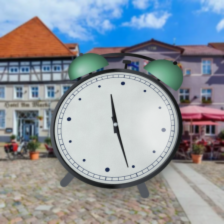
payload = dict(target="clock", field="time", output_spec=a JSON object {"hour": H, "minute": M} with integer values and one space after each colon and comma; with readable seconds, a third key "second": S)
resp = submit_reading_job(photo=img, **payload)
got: {"hour": 11, "minute": 26}
